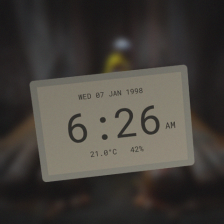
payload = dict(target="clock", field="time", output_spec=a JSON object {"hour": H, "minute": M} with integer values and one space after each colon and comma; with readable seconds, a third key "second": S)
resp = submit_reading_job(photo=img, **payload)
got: {"hour": 6, "minute": 26}
